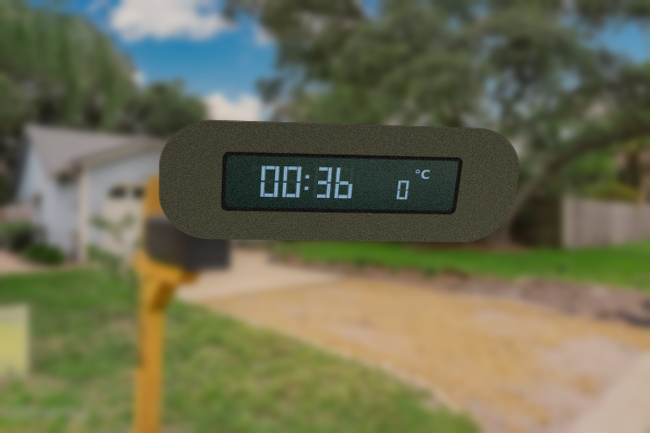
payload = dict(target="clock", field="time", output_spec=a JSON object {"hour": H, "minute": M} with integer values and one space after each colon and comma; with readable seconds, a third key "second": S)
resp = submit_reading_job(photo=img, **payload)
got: {"hour": 0, "minute": 36}
